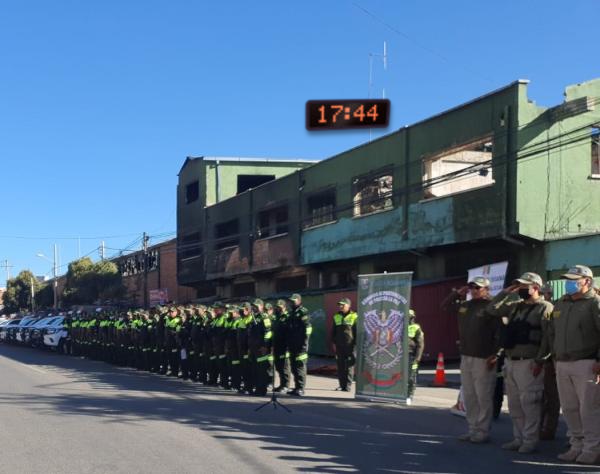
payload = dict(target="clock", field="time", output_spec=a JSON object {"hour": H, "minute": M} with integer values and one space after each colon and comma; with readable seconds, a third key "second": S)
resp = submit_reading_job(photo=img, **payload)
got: {"hour": 17, "minute": 44}
